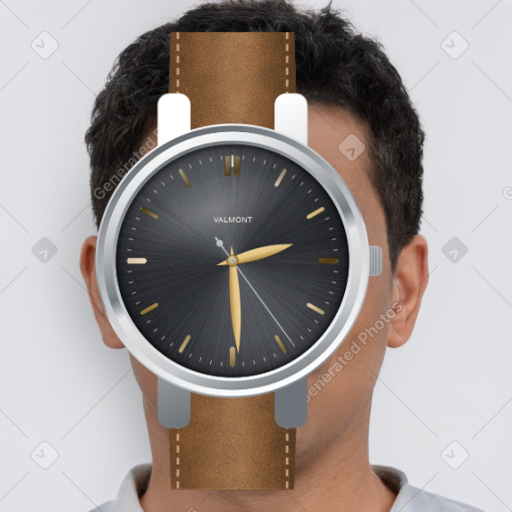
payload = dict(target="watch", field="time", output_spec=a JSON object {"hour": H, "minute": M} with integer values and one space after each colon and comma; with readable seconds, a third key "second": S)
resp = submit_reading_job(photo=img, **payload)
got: {"hour": 2, "minute": 29, "second": 24}
